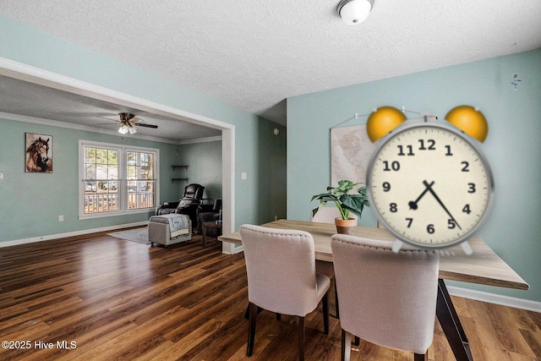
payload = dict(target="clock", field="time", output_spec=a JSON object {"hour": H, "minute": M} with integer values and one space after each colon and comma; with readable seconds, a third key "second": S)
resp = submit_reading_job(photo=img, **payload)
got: {"hour": 7, "minute": 24}
